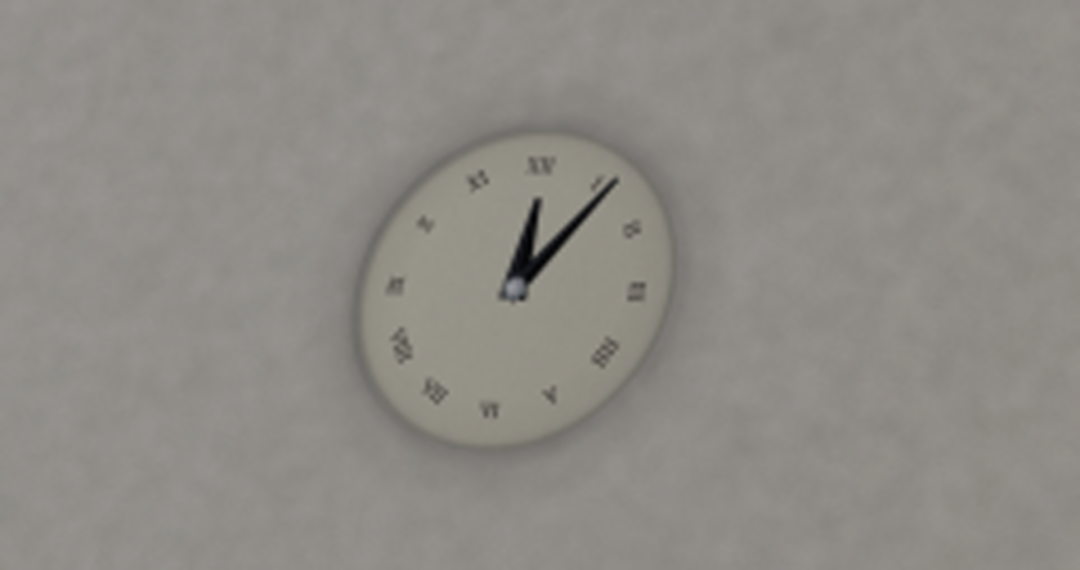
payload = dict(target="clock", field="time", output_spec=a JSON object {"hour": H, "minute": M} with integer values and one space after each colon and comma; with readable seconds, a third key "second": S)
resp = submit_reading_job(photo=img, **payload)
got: {"hour": 12, "minute": 6}
